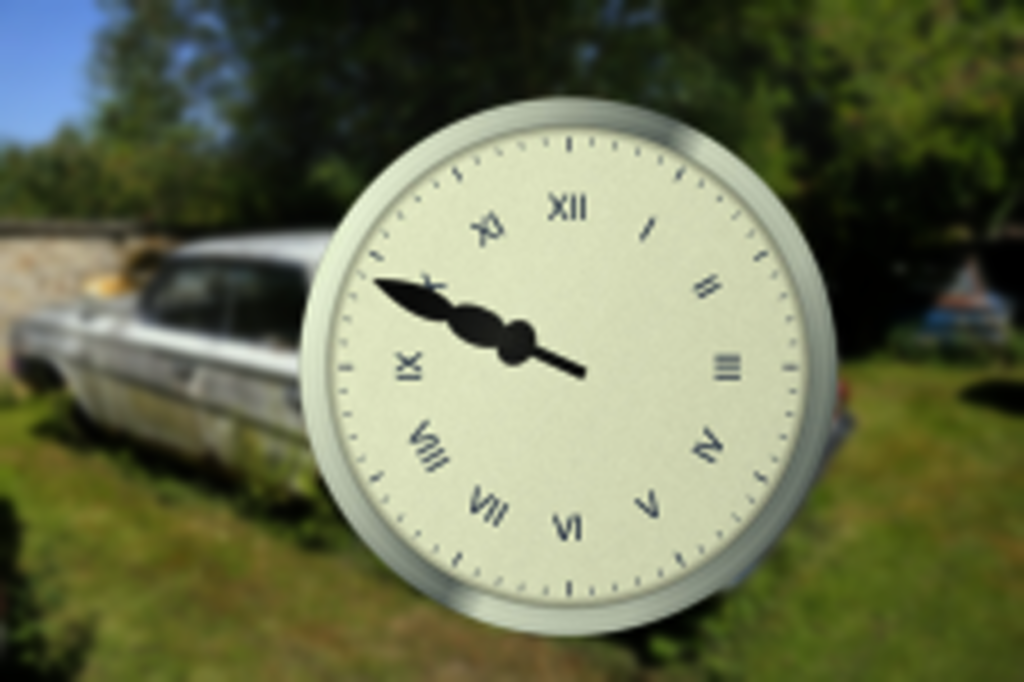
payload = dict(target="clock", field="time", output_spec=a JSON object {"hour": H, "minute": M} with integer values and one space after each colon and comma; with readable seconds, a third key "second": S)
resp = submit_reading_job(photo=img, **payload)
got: {"hour": 9, "minute": 49}
